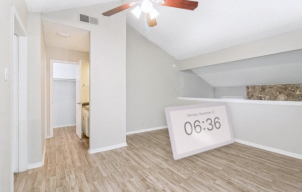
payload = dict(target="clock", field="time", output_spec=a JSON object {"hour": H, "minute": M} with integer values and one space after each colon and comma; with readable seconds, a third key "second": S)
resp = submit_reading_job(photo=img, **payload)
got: {"hour": 6, "minute": 36}
